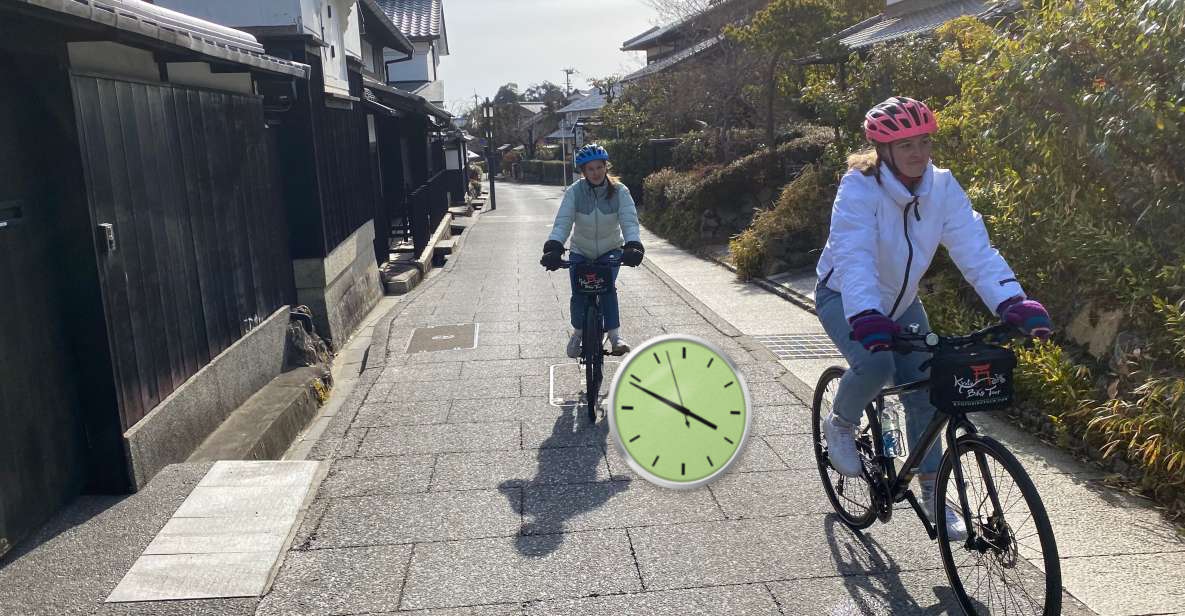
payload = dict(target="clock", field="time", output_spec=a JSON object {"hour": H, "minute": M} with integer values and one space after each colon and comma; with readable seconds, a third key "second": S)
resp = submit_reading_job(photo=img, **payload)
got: {"hour": 3, "minute": 48, "second": 57}
